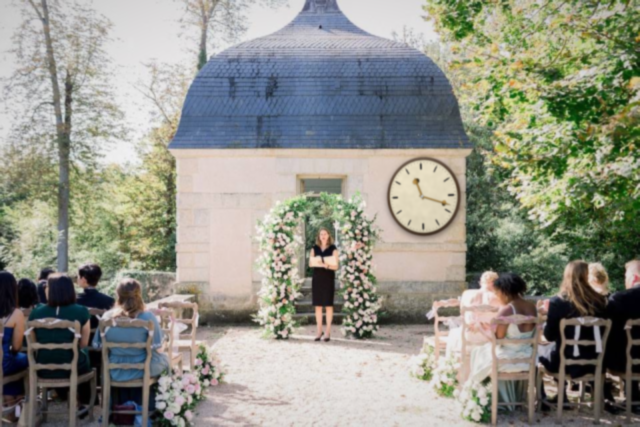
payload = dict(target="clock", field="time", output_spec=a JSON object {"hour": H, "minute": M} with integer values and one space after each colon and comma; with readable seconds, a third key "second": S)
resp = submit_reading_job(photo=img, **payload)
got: {"hour": 11, "minute": 18}
